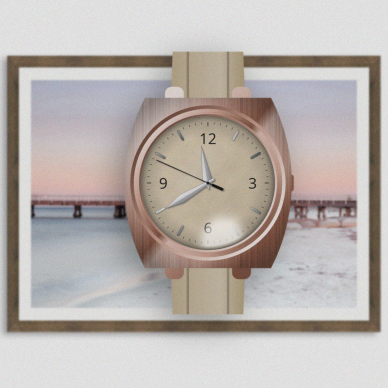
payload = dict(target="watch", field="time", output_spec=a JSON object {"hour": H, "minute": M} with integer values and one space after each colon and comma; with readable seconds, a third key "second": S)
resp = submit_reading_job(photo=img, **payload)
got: {"hour": 11, "minute": 39, "second": 49}
